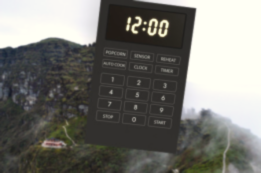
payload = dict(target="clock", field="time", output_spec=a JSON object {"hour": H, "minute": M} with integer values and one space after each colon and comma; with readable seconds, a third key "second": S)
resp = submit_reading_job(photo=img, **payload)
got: {"hour": 12, "minute": 0}
